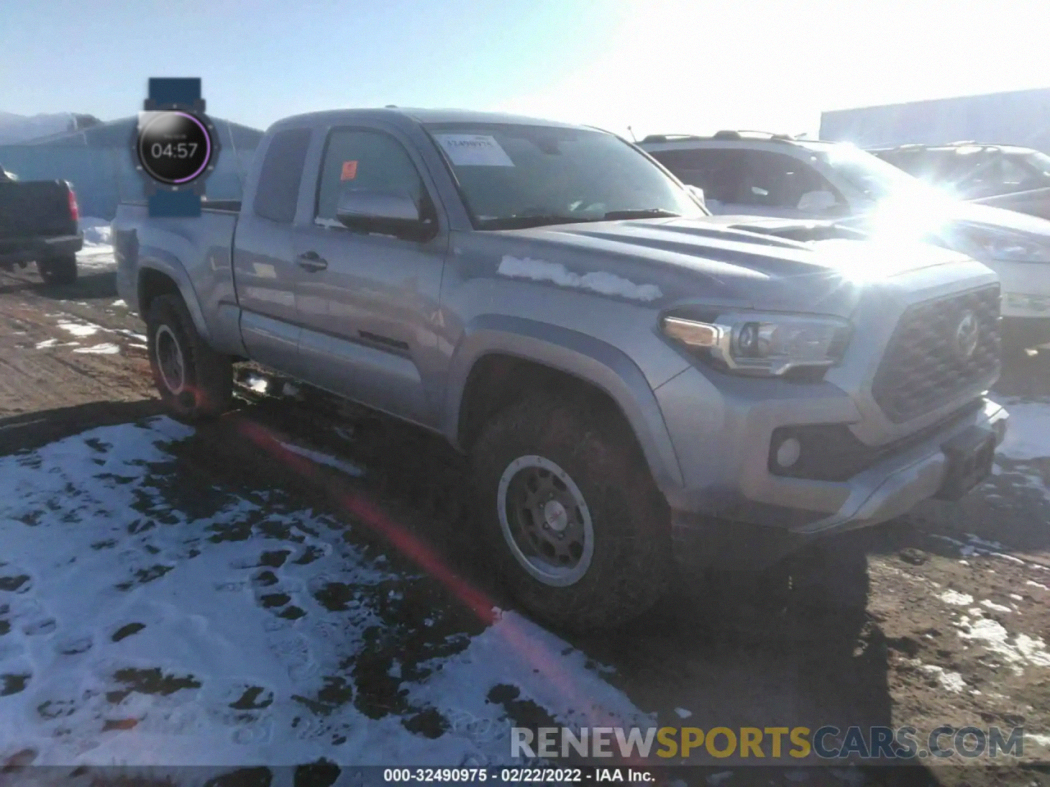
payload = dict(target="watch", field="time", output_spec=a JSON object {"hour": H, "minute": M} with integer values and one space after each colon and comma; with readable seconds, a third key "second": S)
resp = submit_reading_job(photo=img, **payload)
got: {"hour": 4, "minute": 57}
